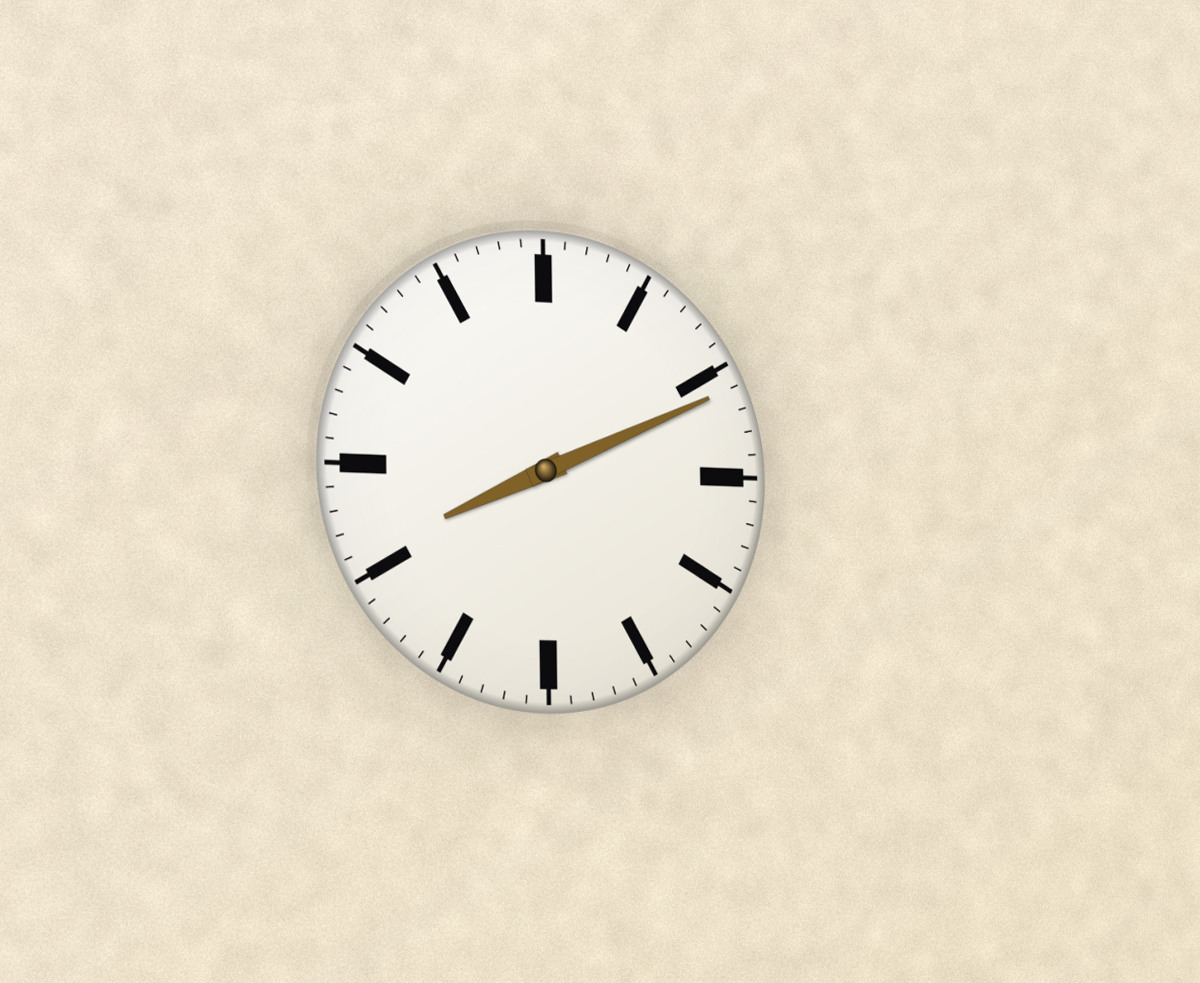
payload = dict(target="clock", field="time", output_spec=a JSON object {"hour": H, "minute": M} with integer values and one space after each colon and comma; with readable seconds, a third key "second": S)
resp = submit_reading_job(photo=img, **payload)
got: {"hour": 8, "minute": 11}
